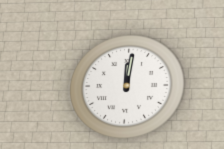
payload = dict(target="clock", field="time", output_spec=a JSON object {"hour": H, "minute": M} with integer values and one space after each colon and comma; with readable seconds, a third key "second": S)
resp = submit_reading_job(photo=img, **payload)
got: {"hour": 12, "minute": 1}
